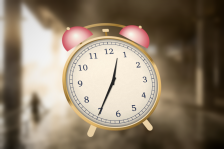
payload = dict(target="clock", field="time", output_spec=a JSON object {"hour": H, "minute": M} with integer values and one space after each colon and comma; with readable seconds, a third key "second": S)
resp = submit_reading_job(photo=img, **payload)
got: {"hour": 12, "minute": 35}
